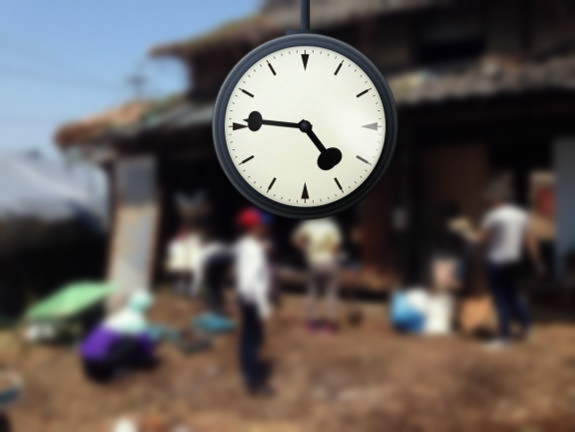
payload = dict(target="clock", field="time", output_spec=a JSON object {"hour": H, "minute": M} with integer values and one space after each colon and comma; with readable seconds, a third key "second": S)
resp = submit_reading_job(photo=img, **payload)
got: {"hour": 4, "minute": 46}
